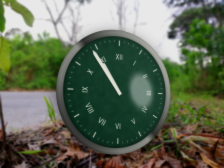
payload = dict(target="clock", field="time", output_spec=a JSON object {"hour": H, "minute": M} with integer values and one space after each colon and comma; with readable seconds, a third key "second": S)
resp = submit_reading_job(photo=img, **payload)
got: {"hour": 10, "minute": 54}
